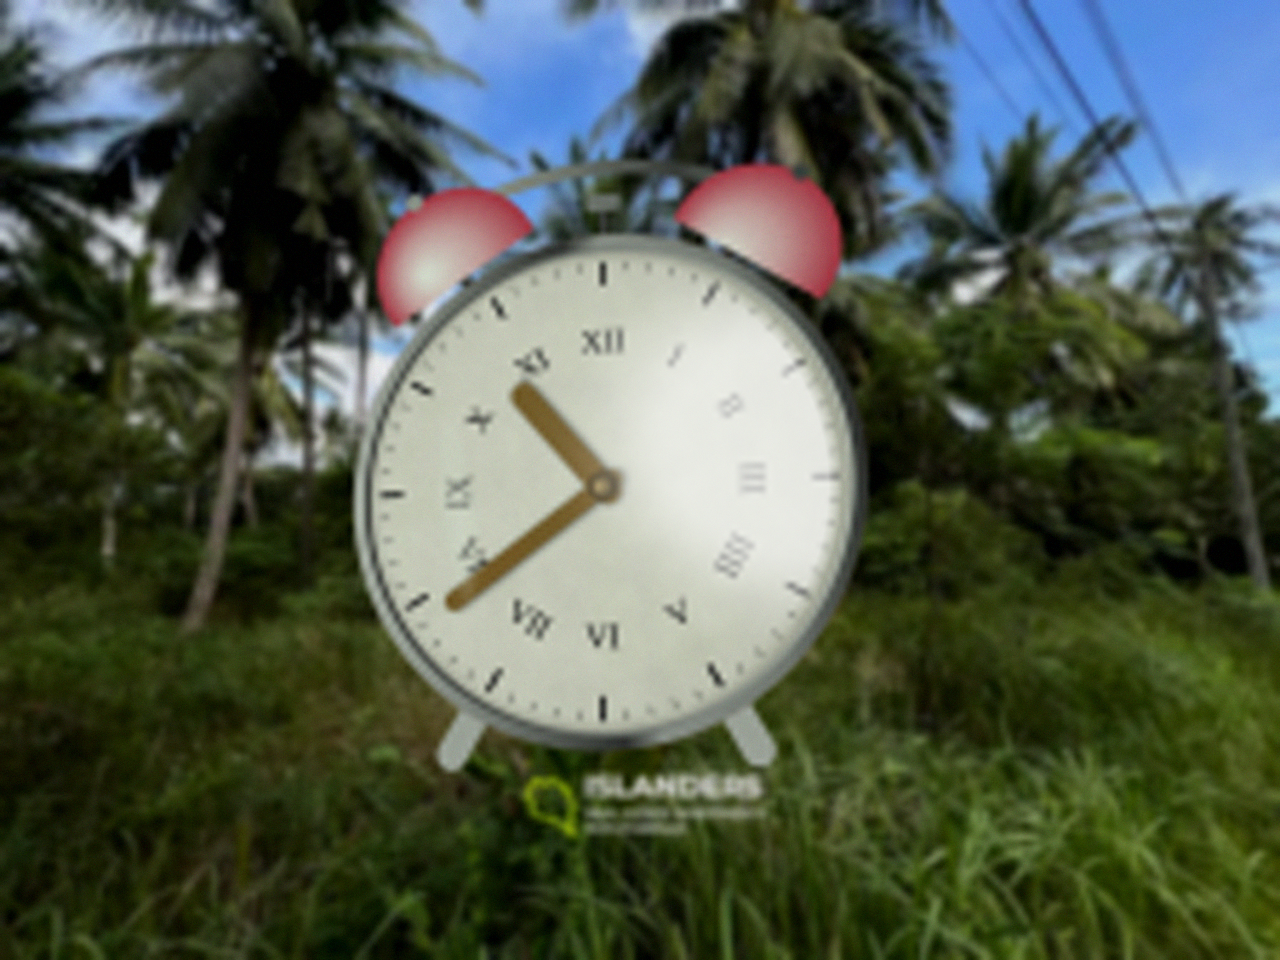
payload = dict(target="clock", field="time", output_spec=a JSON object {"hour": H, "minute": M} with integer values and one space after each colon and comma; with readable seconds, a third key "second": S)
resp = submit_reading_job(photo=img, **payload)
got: {"hour": 10, "minute": 39}
